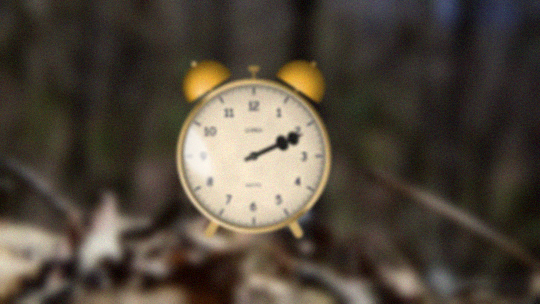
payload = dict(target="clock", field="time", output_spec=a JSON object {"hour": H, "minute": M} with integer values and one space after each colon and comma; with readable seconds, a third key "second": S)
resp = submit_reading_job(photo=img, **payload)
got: {"hour": 2, "minute": 11}
